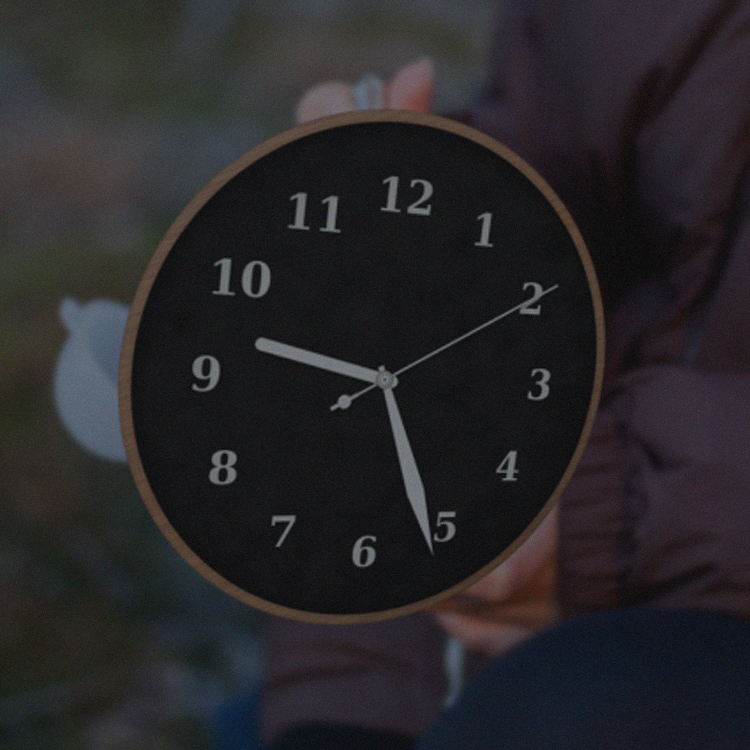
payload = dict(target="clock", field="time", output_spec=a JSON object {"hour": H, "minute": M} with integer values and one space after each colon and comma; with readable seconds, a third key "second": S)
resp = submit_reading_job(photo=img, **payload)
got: {"hour": 9, "minute": 26, "second": 10}
